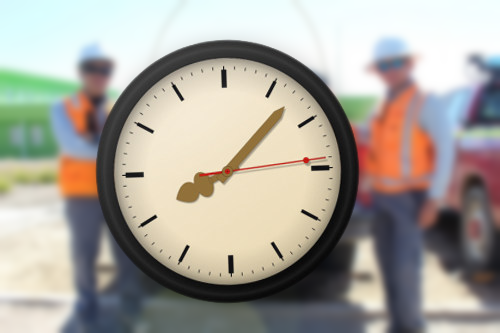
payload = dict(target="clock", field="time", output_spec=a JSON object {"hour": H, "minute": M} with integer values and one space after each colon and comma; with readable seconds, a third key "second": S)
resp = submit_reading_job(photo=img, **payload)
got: {"hour": 8, "minute": 7, "second": 14}
